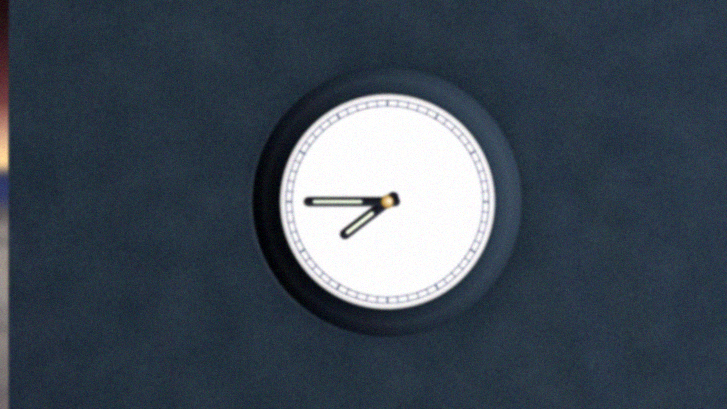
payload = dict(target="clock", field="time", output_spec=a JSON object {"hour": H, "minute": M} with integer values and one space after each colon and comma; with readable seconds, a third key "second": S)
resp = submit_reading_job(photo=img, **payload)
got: {"hour": 7, "minute": 45}
